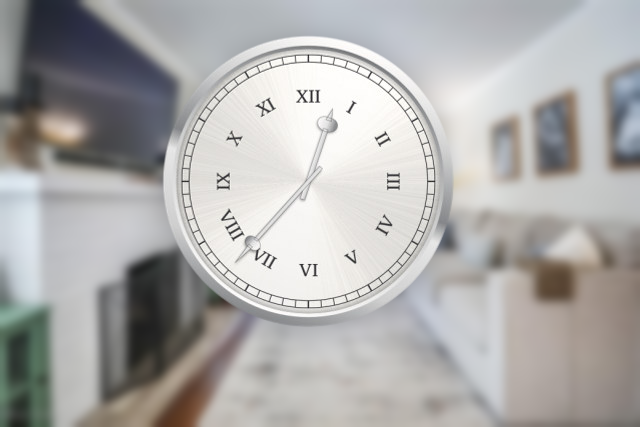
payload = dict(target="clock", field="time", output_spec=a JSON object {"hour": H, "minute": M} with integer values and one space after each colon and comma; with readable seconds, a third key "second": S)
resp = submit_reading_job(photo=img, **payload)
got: {"hour": 12, "minute": 37}
